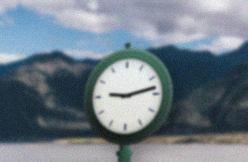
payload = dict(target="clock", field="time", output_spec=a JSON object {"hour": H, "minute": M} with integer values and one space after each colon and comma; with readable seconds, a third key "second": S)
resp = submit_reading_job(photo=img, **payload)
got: {"hour": 9, "minute": 13}
